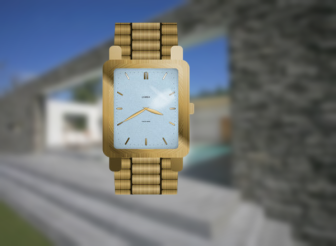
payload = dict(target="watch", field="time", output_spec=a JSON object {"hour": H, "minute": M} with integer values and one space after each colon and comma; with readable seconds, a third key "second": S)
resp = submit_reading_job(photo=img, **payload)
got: {"hour": 3, "minute": 40}
